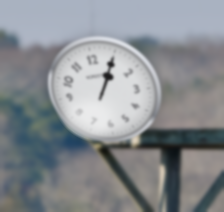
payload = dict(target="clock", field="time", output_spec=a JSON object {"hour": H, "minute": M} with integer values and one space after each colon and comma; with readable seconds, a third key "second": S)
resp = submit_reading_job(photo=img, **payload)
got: {"hour": 1, "minute": 5}
